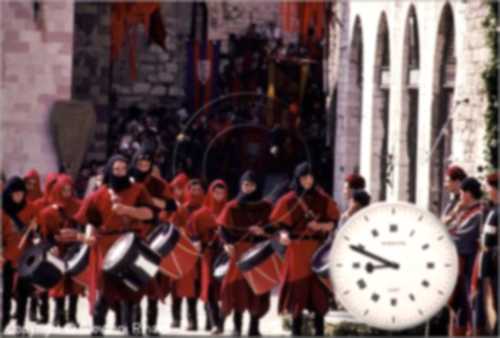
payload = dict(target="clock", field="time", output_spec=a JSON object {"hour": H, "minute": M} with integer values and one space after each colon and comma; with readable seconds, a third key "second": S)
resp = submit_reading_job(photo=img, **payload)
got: {"hour": 8, "minute": 49}
